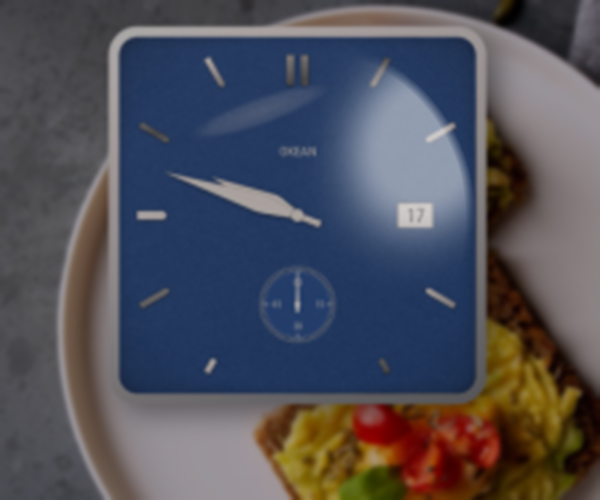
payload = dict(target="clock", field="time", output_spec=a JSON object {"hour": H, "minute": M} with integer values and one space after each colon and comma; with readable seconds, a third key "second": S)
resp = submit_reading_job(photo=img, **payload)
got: {"hour": 9, "minute": 48}
